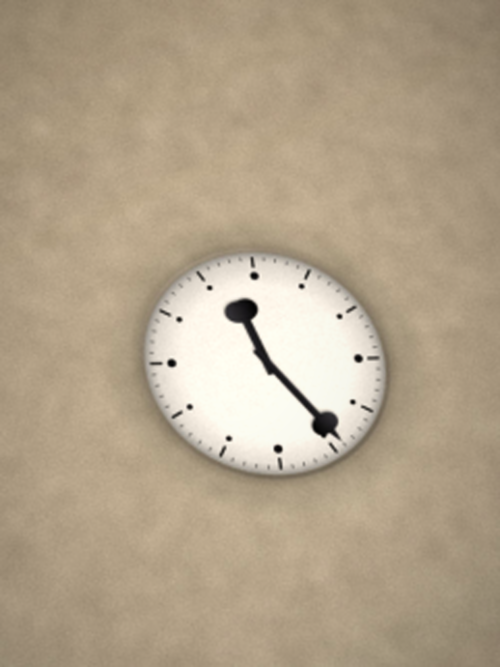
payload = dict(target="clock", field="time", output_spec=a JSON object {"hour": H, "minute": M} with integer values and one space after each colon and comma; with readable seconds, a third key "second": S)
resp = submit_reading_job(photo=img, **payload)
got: {"hour": 11, "minute": 24}
